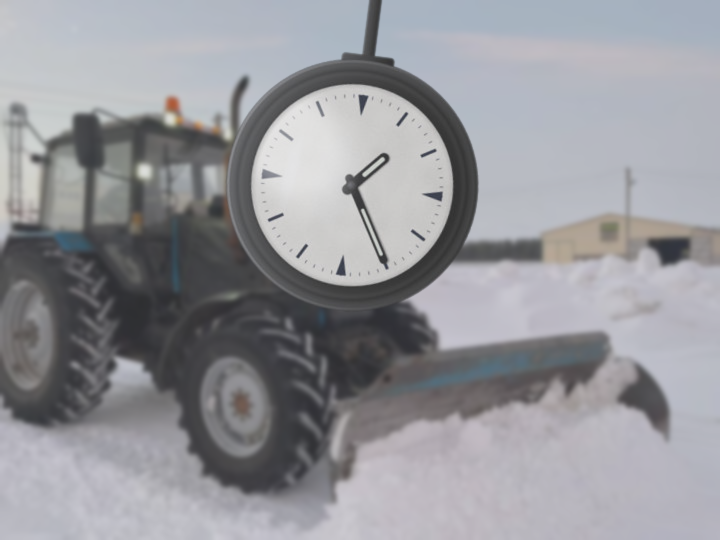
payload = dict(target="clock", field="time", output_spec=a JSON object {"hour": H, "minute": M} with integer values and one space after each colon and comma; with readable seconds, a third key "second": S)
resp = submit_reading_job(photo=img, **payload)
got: {"hour": 1, "minute": 25}
